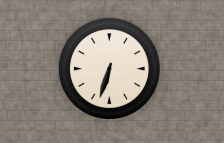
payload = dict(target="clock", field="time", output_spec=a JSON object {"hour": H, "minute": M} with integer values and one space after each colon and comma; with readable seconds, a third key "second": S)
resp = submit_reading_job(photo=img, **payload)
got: {"hour": 6, "minute": 33}
